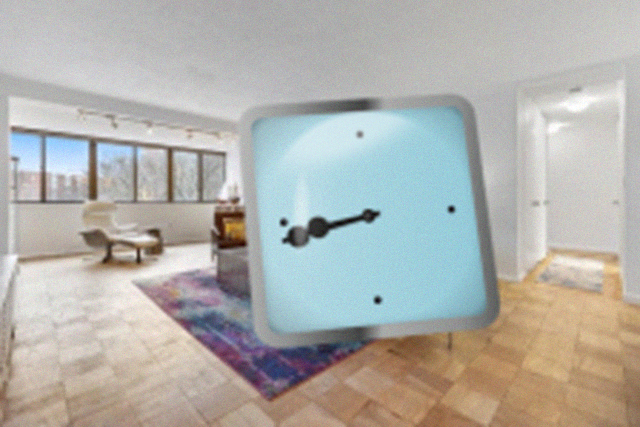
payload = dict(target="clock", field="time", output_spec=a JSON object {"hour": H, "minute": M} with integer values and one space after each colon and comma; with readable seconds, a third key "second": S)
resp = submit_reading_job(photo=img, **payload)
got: {"hour": 8, "minute": 43}
